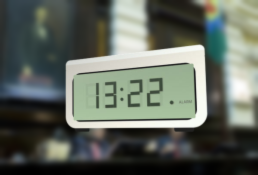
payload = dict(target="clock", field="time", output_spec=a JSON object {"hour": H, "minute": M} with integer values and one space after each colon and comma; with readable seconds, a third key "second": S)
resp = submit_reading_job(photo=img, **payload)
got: {"hour": 13, "minute": 22}
